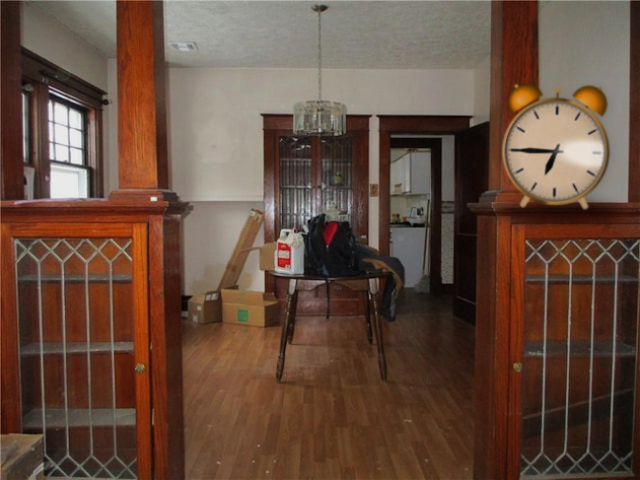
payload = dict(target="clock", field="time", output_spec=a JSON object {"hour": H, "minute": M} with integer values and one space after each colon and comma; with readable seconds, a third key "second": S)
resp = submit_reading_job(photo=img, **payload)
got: {"hour": 6, "minute": 45}
